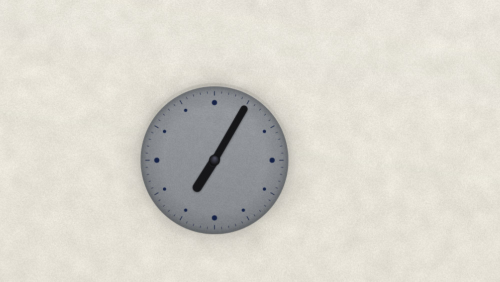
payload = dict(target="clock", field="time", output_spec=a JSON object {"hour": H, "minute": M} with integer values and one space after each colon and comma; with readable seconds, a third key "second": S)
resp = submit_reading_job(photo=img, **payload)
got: {"hour": 7, "minute": 5}
